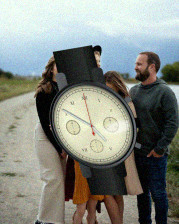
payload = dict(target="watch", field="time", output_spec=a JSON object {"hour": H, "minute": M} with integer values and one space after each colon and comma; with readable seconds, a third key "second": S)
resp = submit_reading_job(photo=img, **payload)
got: {"hour": 4, "minute": 51}
